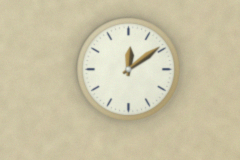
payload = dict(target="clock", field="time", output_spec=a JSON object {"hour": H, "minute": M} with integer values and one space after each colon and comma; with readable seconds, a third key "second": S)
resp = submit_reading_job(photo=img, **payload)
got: {"hour": 12, "minute": 9}
